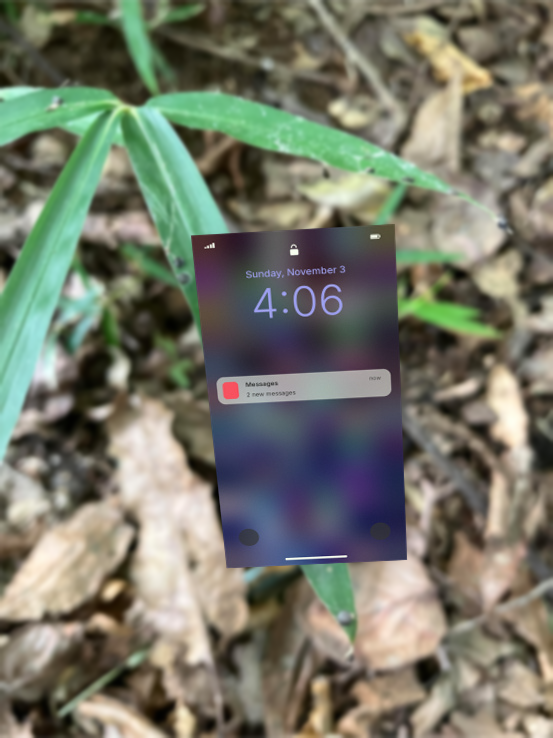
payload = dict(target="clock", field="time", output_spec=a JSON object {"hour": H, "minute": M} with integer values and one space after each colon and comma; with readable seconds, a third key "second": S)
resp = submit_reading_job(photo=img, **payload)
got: {"hour": 4, "minute": 6}
